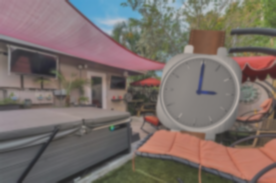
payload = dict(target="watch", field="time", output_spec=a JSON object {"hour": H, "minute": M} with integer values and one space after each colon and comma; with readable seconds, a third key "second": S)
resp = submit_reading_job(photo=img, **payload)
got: {"hour": 3, "minute": 0}
